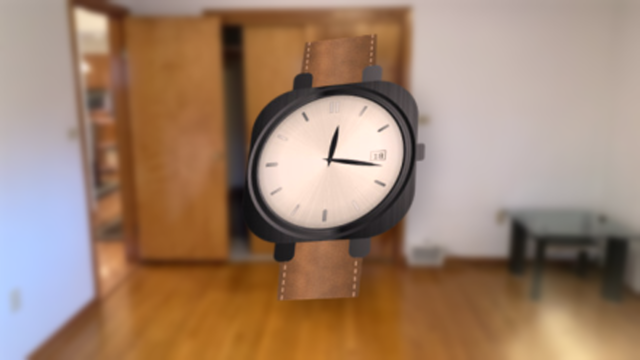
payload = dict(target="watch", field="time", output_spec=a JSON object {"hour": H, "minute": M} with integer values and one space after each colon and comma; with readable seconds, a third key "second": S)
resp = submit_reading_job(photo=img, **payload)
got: {"hour": 12, "minute": 17}
